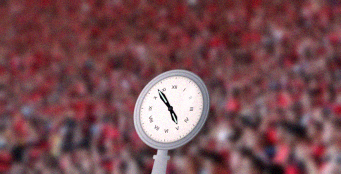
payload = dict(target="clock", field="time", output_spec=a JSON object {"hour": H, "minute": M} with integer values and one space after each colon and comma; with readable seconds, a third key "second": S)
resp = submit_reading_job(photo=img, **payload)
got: {"hour": 4, "minute": 53}
